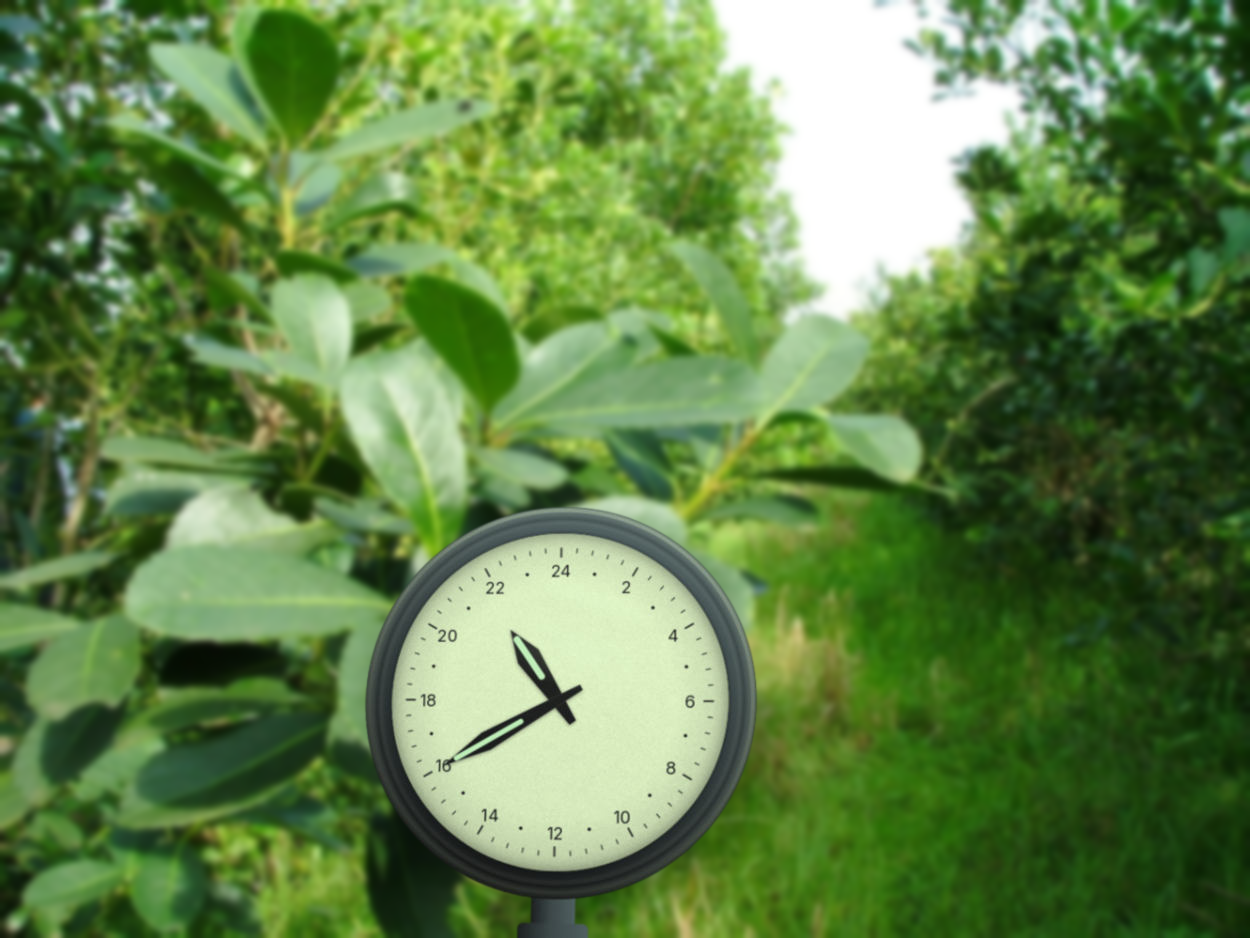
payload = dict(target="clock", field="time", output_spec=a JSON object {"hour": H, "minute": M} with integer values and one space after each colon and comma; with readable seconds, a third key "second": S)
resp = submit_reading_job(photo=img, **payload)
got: {"hour": 21, "minute": 40}
